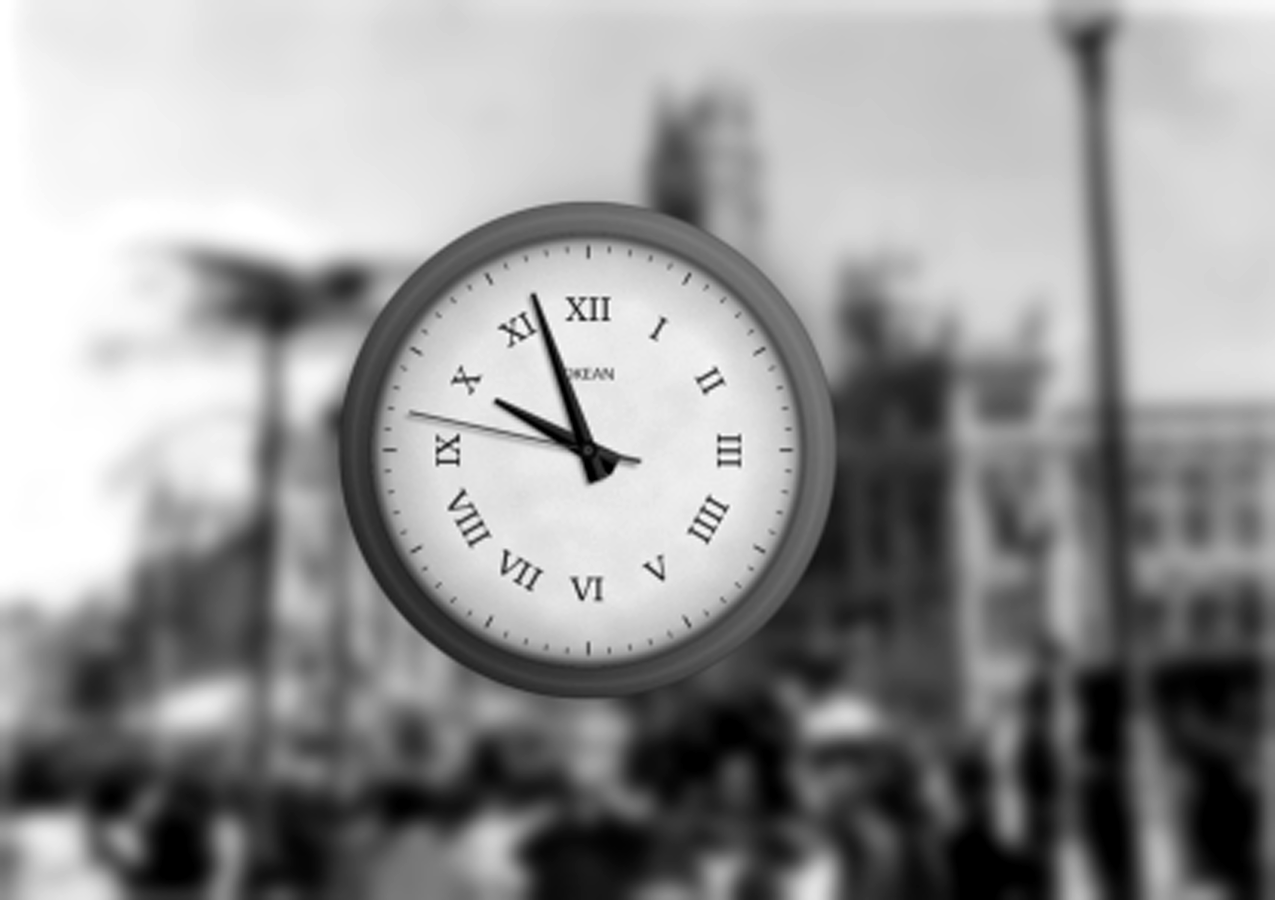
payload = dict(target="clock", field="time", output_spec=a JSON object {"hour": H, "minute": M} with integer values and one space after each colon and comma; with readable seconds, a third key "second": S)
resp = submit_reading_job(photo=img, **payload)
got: {"hour": 9, "minute": 56, "second": 47}
